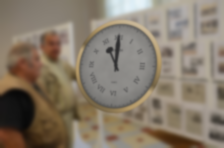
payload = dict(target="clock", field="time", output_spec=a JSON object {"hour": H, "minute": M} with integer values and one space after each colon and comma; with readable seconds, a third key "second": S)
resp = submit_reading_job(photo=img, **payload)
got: {"hour": 11, "minute": 0}
